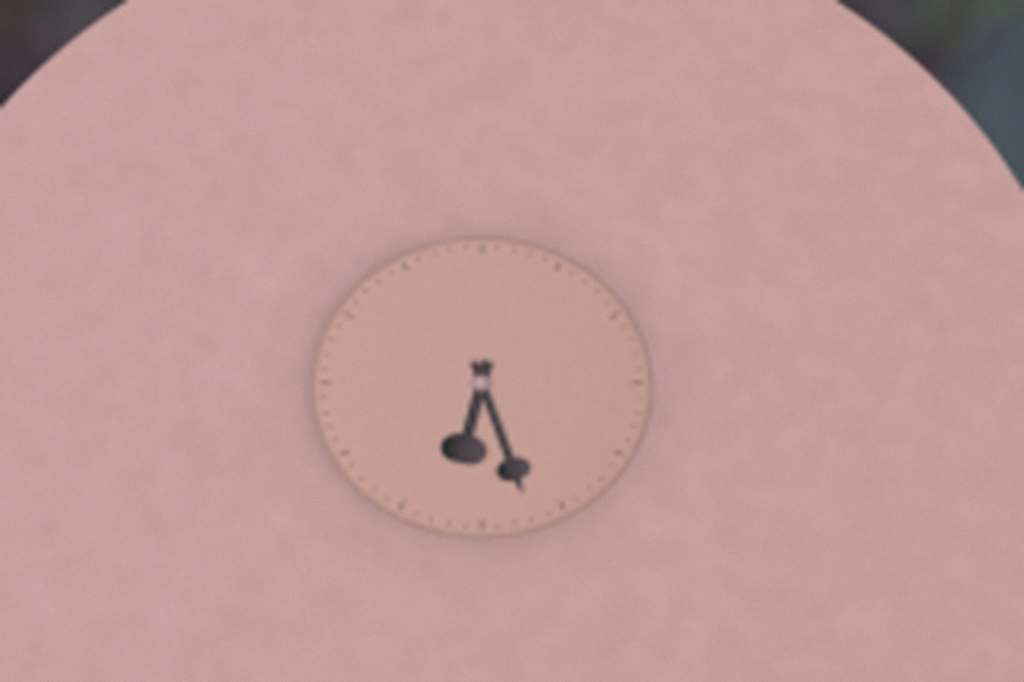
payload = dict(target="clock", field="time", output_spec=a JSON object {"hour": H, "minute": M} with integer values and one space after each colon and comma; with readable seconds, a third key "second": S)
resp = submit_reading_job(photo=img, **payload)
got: {"hour": 6, "minute": 27}
